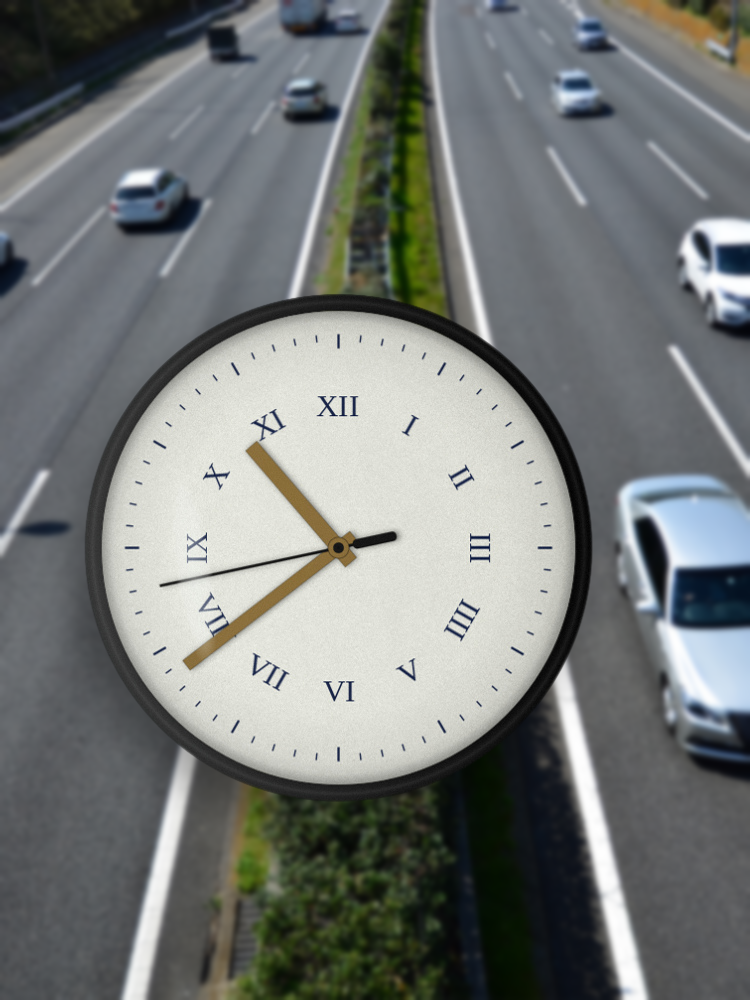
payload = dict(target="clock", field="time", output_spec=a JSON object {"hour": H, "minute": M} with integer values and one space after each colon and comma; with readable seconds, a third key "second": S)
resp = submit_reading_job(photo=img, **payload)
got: {"hour": 10, "minute": 38, "second": 43}
